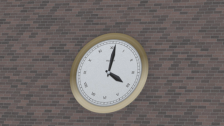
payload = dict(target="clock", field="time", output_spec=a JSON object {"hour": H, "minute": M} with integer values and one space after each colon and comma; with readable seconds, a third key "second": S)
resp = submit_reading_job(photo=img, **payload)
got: {"hour": 4, "minute": 1}
